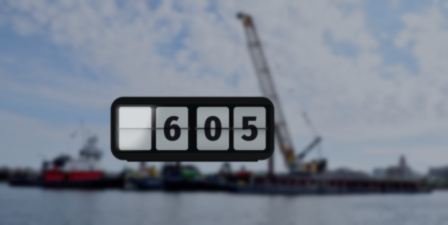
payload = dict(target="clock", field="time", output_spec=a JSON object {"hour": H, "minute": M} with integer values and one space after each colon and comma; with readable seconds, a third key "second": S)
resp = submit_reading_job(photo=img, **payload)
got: {"hour": 6, "minute": 5}
